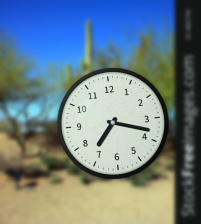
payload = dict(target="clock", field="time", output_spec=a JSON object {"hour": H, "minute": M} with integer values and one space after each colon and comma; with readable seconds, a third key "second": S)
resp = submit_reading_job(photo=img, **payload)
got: {"hour": 7, "minute": 18}
